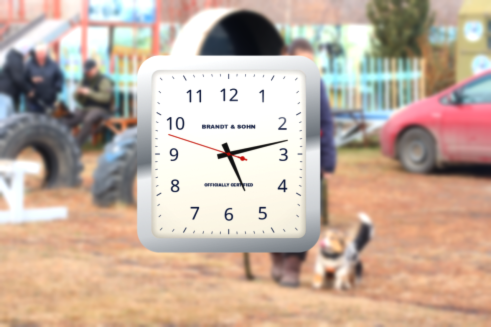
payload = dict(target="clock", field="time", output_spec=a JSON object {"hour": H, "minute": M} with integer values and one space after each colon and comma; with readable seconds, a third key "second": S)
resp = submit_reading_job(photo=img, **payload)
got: {"hour": 5, "minute": 12, "second": 48}
